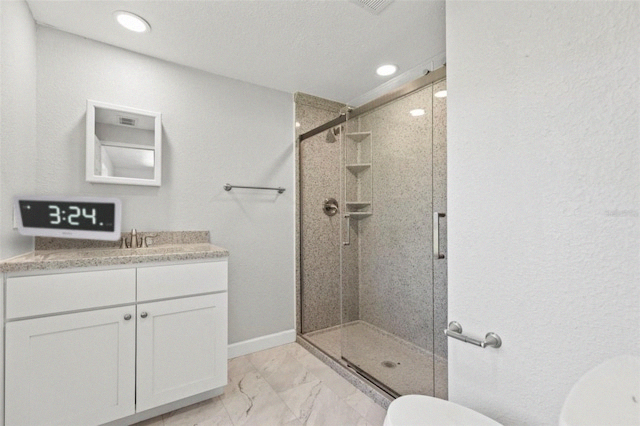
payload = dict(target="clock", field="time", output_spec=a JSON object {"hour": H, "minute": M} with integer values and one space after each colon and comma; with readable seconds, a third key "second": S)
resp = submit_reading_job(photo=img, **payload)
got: {"hour": 3, "minute": 24}
